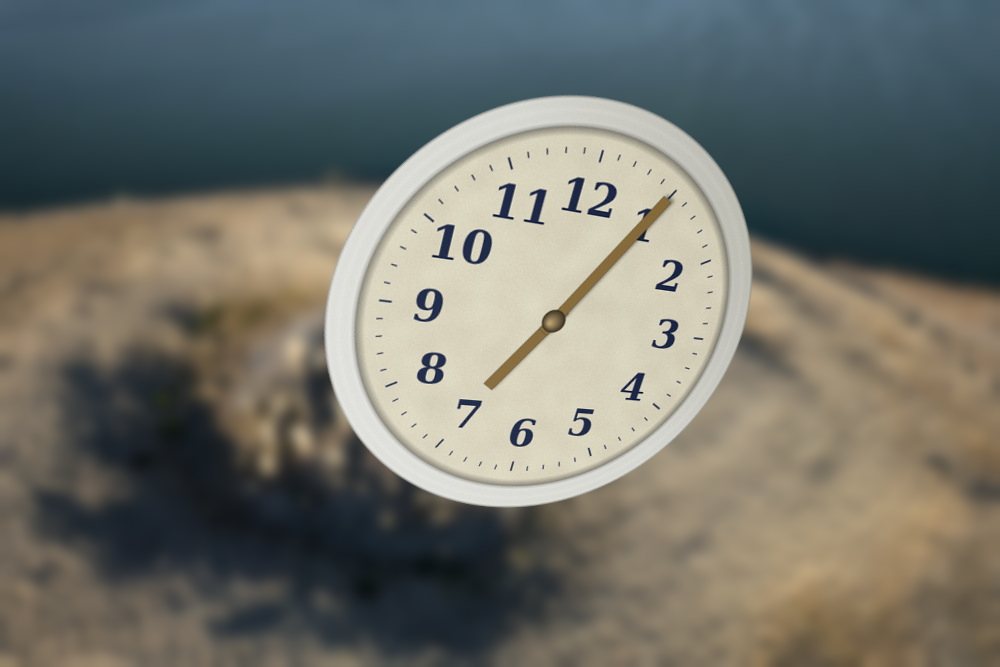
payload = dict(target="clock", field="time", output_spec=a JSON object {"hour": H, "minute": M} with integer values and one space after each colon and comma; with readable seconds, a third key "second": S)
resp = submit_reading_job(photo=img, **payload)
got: {"hour": 7, "minute": 5}
